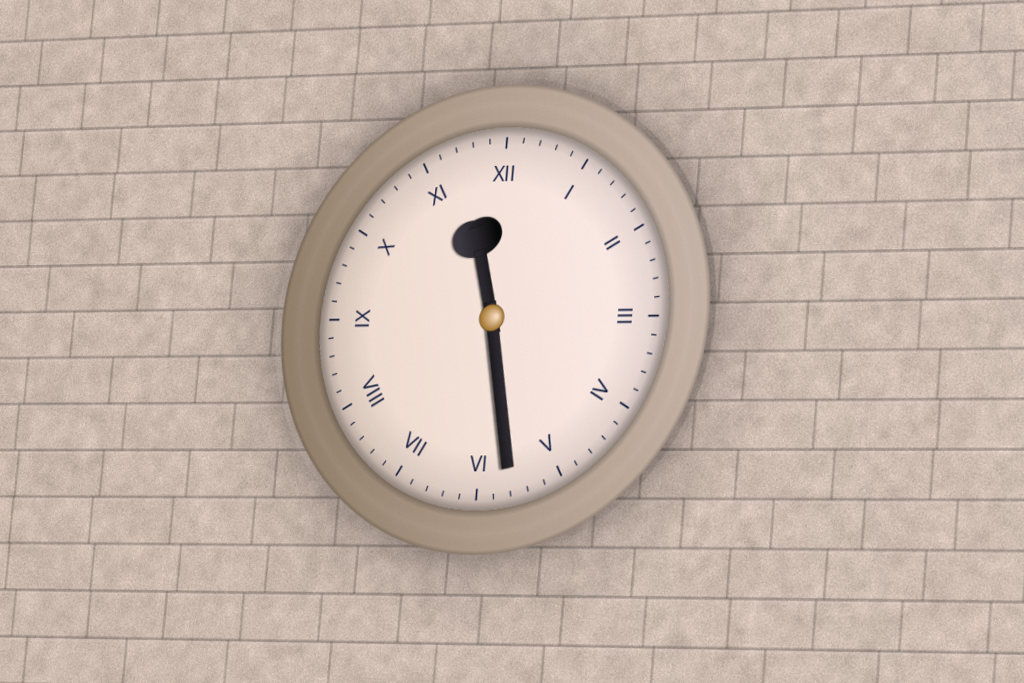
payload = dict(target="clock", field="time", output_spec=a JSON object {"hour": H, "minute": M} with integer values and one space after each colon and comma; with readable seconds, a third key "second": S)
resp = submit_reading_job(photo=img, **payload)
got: {"hour": 11, "minute": 28}
